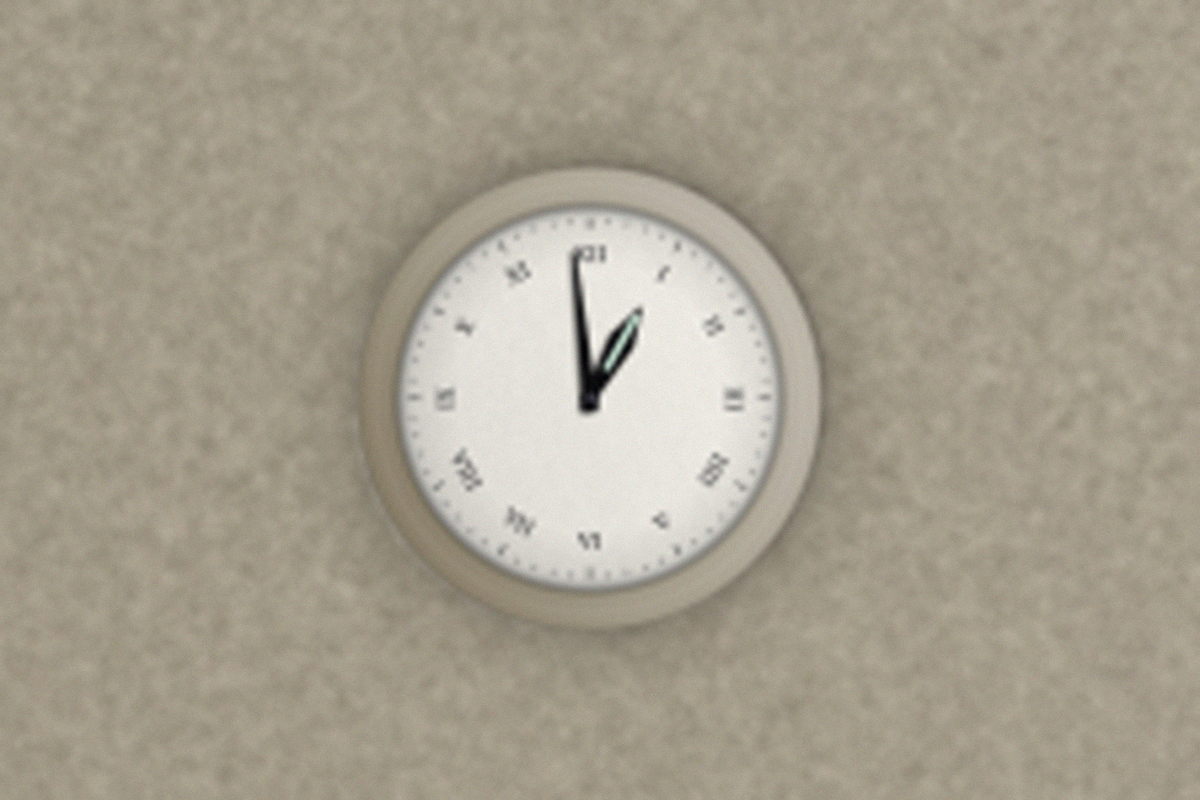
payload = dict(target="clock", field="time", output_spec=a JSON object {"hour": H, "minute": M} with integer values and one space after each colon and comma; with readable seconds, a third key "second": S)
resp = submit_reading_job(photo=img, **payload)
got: {"hour": 12, "minute": 59}
